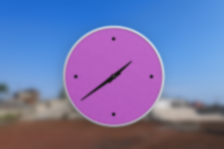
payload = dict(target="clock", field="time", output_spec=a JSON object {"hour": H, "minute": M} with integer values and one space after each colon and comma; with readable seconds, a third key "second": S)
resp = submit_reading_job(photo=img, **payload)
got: {"hour": 1, "minute": 39}
